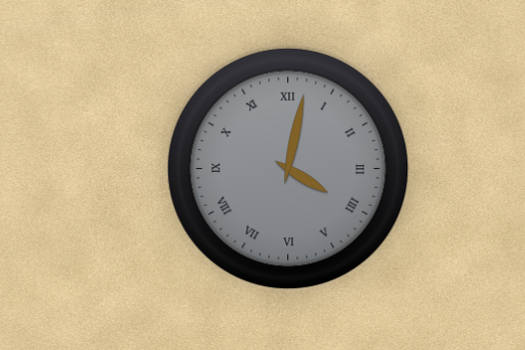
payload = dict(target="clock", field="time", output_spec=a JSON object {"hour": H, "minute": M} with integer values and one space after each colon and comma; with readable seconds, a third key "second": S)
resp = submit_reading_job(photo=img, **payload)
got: {"hour": 4, "minute": 2}
